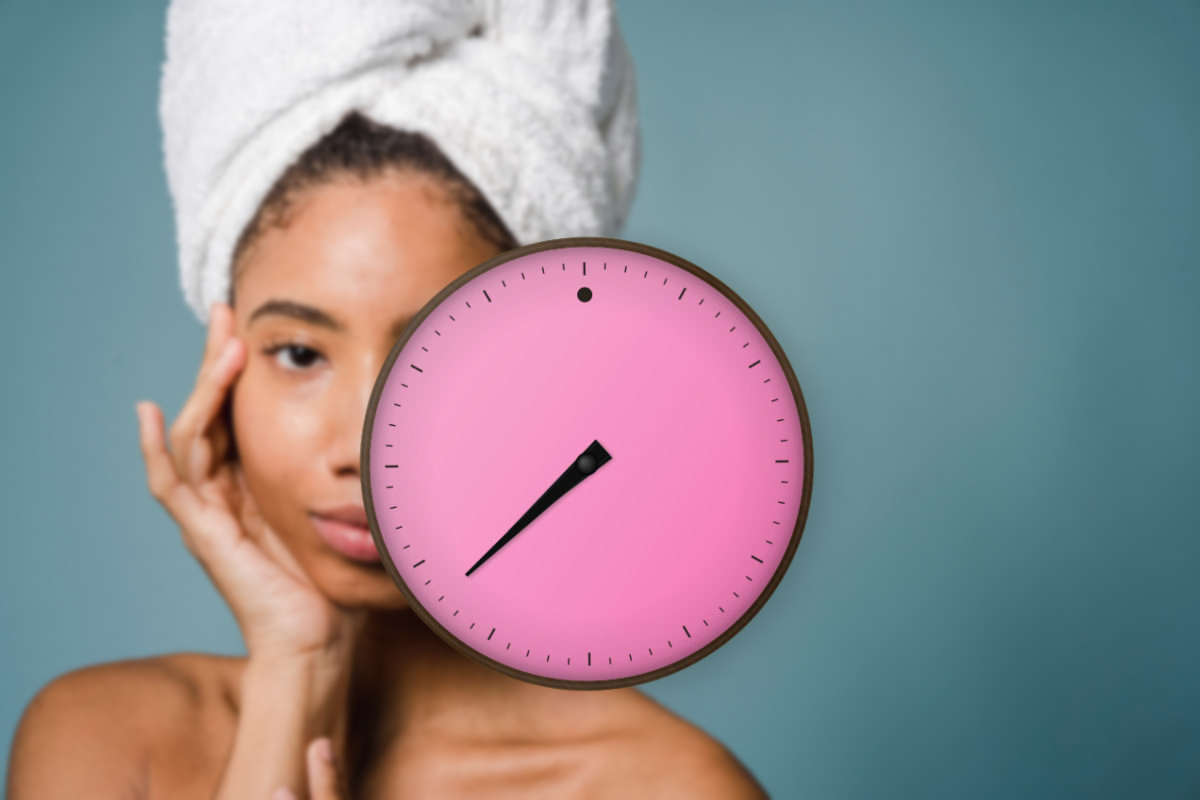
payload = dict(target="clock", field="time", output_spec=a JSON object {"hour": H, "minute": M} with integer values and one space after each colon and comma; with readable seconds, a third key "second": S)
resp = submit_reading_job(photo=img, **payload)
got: {"hour": 7, "minute": 38}
